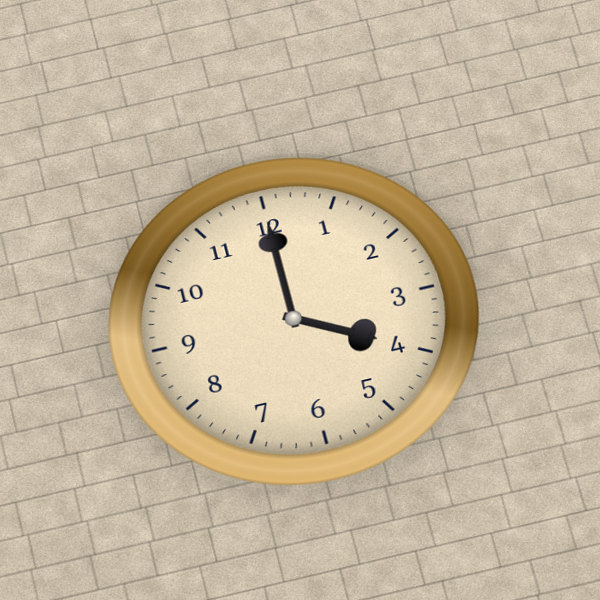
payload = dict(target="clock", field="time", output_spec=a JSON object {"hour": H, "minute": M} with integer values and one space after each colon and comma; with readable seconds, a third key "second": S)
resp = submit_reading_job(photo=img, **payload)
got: {"hour": 4, "minute": 0}
